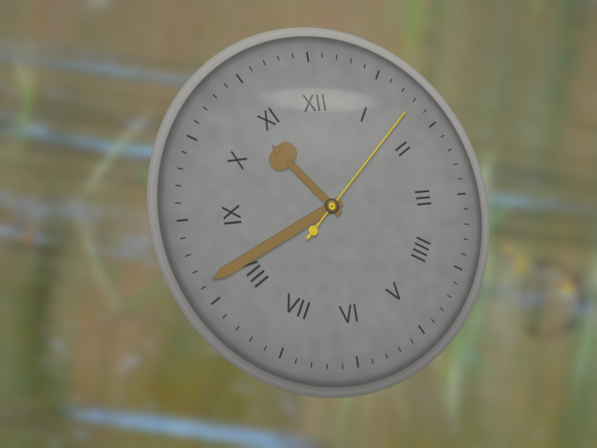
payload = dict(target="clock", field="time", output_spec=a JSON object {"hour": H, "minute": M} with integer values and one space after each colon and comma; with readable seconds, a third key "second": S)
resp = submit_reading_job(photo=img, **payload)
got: {"hour": 10, "minute": 41, "second": 8}
